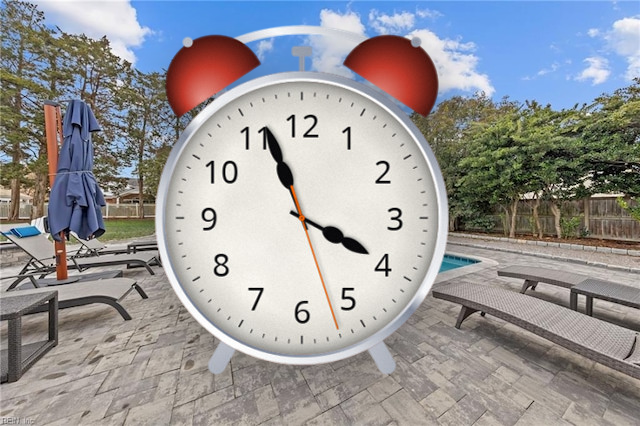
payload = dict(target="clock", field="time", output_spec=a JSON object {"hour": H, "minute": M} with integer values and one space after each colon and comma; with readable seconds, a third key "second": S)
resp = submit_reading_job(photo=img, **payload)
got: {"hour": 3, "minute": 56, "second": 27}
